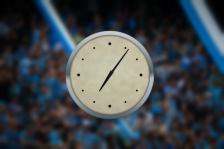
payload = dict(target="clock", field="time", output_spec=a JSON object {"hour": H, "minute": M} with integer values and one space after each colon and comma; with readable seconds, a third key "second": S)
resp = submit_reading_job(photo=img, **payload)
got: {"hour": 7, "minute": 6}
